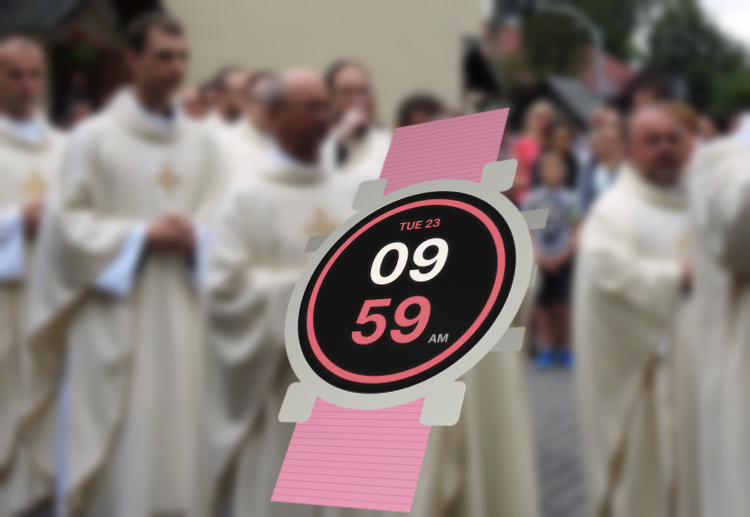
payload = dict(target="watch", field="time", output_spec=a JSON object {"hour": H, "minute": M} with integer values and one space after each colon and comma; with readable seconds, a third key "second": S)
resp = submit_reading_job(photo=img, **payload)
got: {"hour": 9, "minute": 59}
